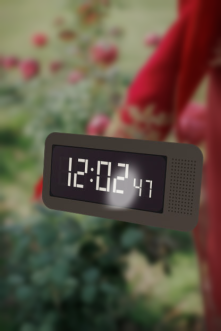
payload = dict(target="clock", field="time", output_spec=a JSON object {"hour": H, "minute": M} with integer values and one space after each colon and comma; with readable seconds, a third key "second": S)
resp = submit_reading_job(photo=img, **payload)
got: {"hour": 12, "minute": 2, "second": 47}
